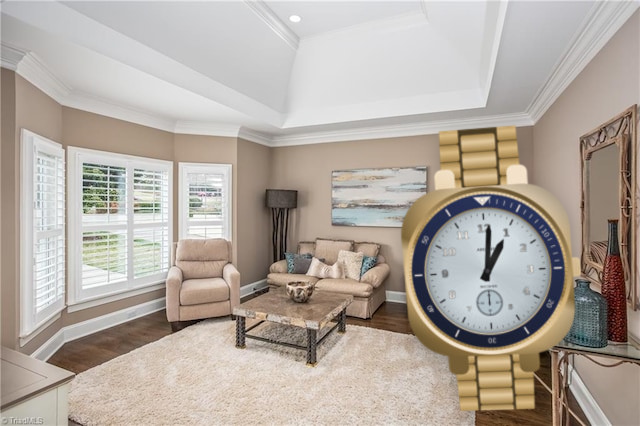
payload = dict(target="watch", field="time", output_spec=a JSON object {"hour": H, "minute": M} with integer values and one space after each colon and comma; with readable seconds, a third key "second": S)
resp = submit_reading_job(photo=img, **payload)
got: {"hour": 1, "minute": 1}
